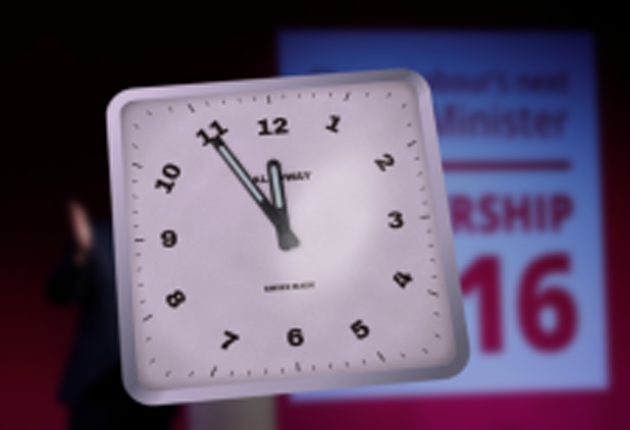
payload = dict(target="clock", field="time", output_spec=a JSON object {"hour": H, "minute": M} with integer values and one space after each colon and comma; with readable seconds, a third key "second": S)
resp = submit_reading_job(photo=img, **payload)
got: {"hour": 11, "minute": 55}
